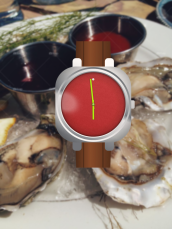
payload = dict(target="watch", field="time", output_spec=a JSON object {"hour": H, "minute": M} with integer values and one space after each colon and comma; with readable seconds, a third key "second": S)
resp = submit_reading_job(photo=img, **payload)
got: {"hour": 5, "minute": 59}
